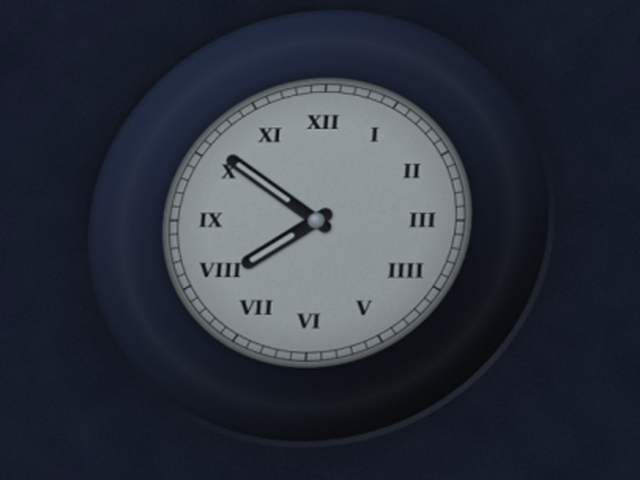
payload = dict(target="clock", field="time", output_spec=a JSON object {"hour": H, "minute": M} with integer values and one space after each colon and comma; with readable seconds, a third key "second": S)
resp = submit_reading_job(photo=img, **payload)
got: {"hour": 7, "minute": 51}
